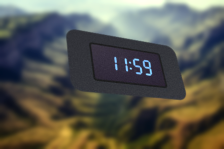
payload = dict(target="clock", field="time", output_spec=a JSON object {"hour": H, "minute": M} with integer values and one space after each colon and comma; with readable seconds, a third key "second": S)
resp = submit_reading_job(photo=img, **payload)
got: {"hour": 11, "minute": 59}
